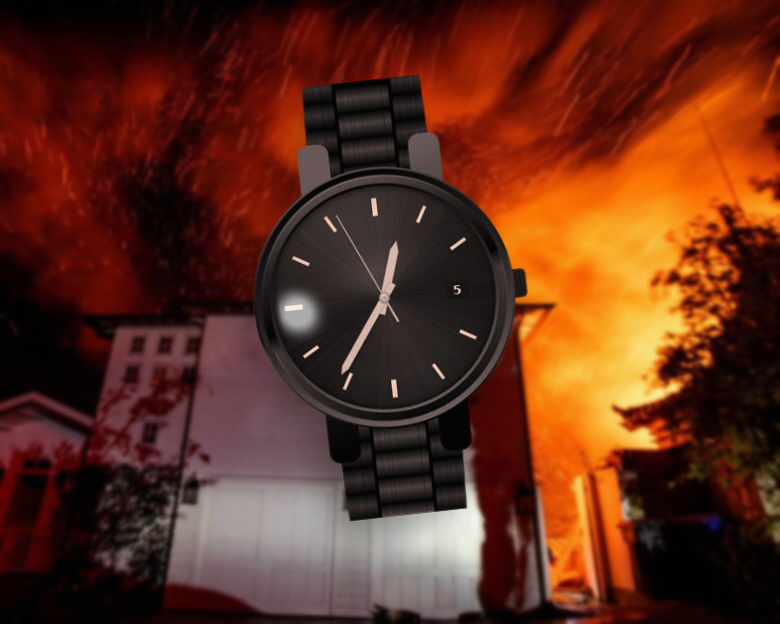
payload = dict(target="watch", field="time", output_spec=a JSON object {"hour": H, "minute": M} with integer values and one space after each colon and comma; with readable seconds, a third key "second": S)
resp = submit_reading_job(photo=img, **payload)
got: {"hour": 12, "minute": 35, "second": 56}
